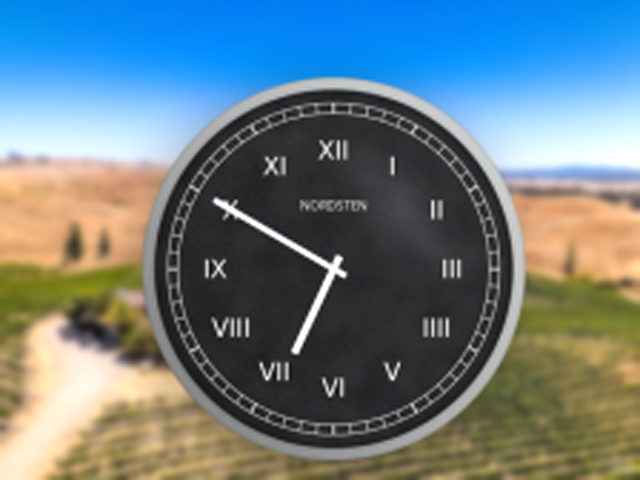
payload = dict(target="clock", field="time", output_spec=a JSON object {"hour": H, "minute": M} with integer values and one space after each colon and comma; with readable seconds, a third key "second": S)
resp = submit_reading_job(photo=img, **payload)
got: {"hour": 6, "minute": 50}
